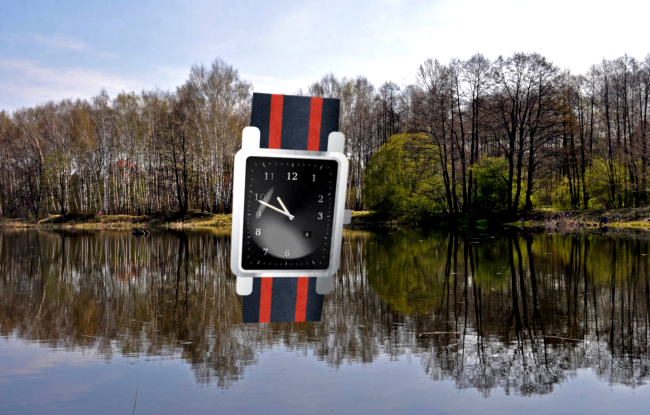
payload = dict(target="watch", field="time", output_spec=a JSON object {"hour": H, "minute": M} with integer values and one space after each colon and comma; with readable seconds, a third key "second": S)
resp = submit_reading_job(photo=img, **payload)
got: {"hour": 10, "minute": 49}
